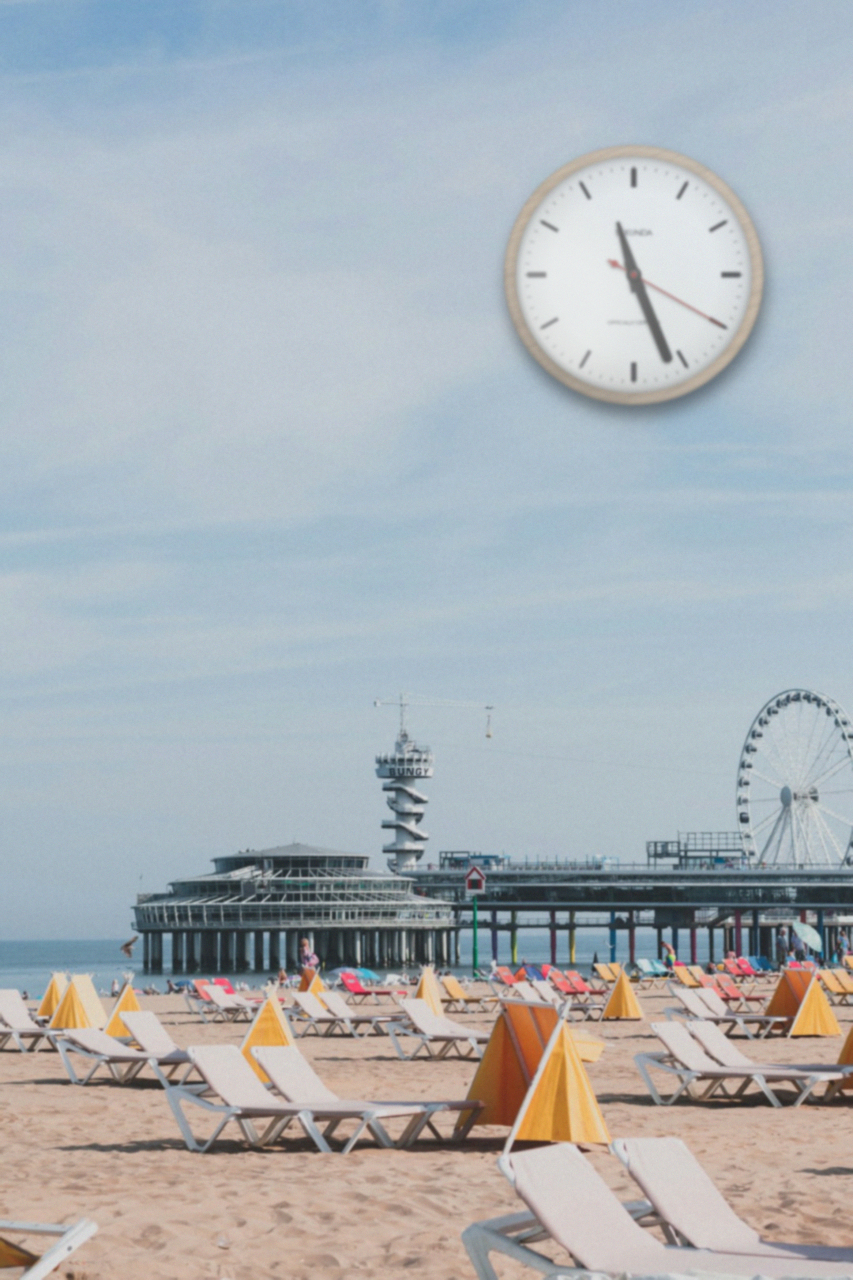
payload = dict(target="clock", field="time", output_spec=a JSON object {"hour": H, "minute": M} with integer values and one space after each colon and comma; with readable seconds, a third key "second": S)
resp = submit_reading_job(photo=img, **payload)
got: {"hour": 11, "minute": 26, "second": 20}
